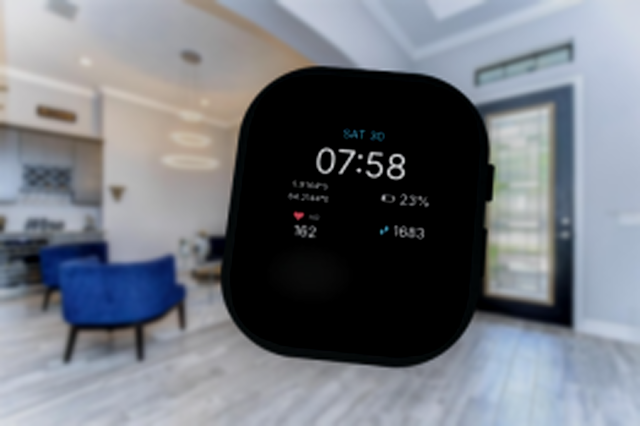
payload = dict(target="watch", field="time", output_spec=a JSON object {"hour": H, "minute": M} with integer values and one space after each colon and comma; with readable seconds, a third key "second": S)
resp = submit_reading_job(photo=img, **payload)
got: {"hour": 7, "minute": 58}
